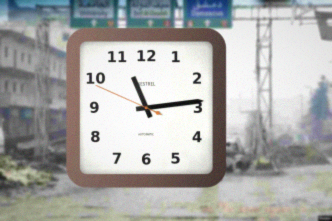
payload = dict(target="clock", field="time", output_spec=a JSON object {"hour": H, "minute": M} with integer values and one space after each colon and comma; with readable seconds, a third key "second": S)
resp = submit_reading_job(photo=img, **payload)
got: {"hour": 11, "minute": 13, "second": 49}
